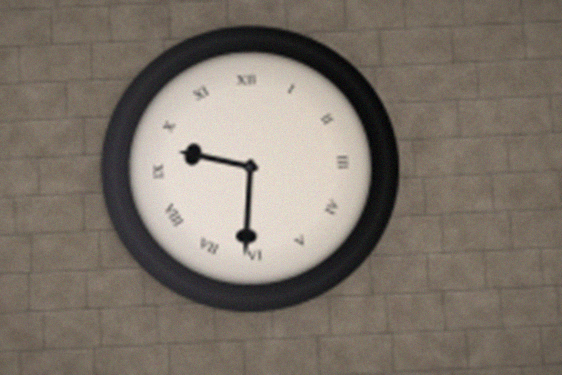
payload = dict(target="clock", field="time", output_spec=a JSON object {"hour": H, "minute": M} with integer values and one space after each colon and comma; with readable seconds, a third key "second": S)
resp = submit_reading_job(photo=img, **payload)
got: {"hour": 9, "minute": 31}
